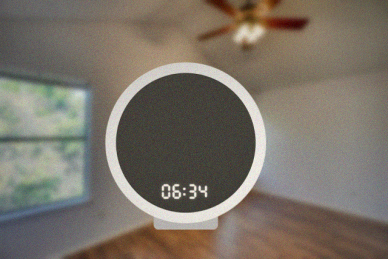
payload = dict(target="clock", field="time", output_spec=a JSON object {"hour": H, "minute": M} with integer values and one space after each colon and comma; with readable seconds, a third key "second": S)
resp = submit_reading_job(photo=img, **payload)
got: {"hour": 6, "minute": 34}
